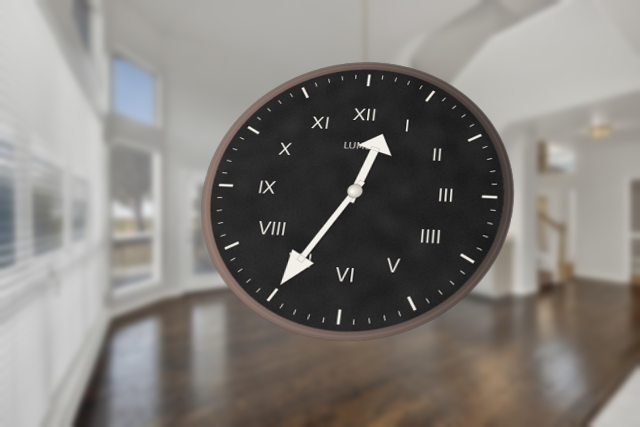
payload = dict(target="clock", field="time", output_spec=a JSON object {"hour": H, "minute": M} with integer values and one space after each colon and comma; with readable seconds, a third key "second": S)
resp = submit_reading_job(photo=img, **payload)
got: {"hour": 12, "minute": 35}
